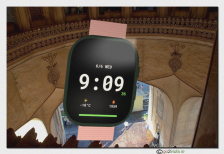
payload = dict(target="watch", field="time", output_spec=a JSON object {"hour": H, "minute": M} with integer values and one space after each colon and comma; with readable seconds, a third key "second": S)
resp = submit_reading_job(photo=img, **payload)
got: {"hour": 9, "minute": 9}
